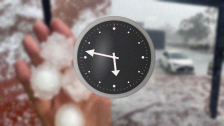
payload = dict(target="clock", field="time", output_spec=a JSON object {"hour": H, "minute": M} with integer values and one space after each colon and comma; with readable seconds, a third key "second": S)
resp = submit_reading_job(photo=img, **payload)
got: {"hour": 5, "minute": 47}
